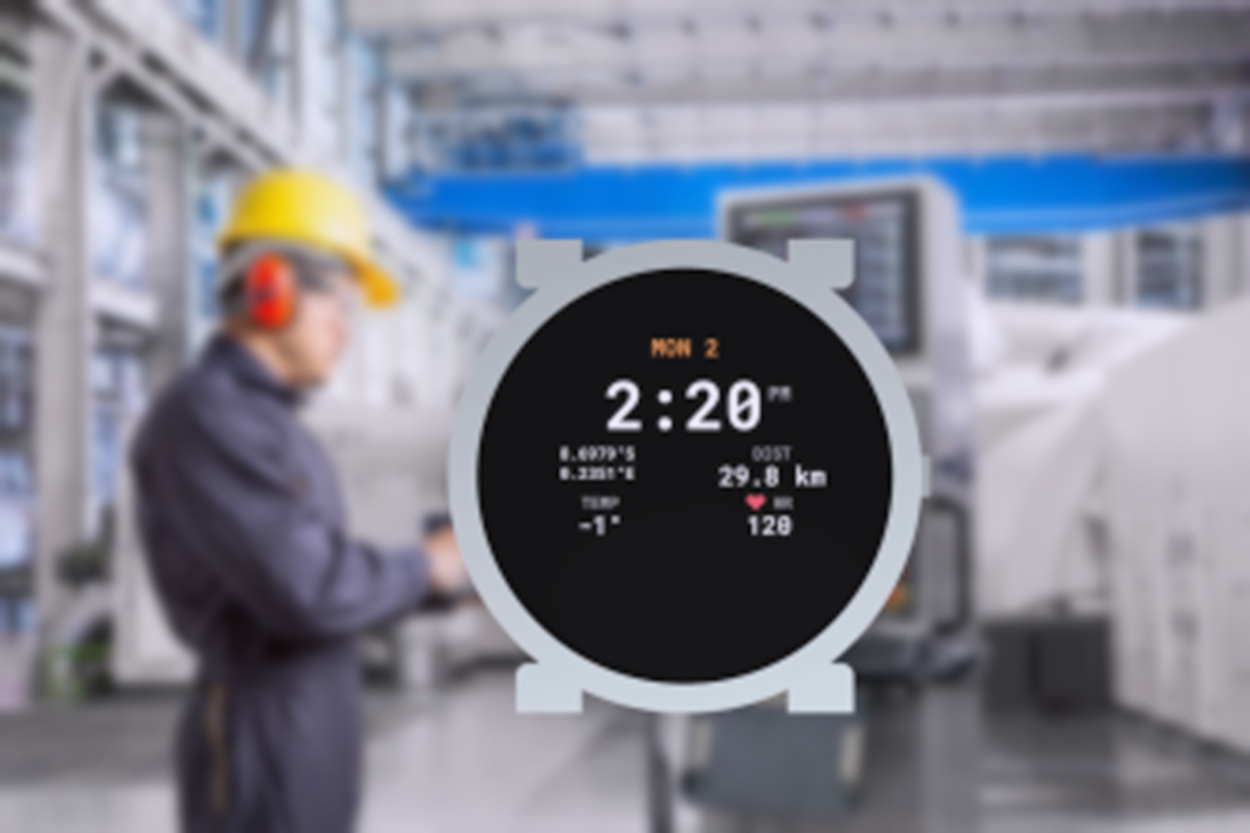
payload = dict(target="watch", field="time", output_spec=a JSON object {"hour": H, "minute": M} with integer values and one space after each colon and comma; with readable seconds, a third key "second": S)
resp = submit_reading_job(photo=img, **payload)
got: {"hour": 2, "minute": 20}
